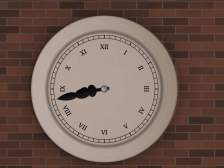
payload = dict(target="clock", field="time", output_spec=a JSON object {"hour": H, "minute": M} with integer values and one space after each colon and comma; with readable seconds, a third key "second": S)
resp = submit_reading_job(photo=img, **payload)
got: {"hour": 8, "minute": 43}
